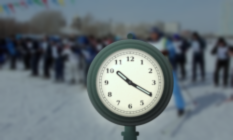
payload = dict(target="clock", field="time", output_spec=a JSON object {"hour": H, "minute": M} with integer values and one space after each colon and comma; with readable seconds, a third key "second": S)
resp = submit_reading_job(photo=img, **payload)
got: {"hour": 10, "minute": 20}
